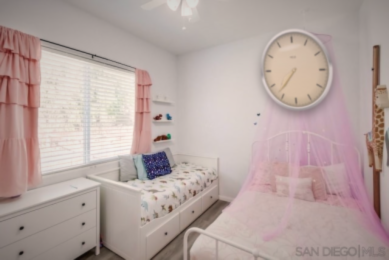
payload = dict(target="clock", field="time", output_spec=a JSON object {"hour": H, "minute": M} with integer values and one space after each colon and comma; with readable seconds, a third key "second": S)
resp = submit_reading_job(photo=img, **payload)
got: {"hour": 7, "minute": 37}
